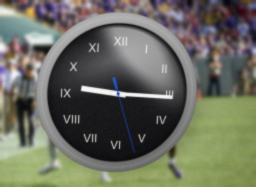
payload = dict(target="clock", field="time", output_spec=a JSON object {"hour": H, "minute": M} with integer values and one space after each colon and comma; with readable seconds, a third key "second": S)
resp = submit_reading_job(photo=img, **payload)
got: {"hour": 9, "minute": 15, "second": 27}
